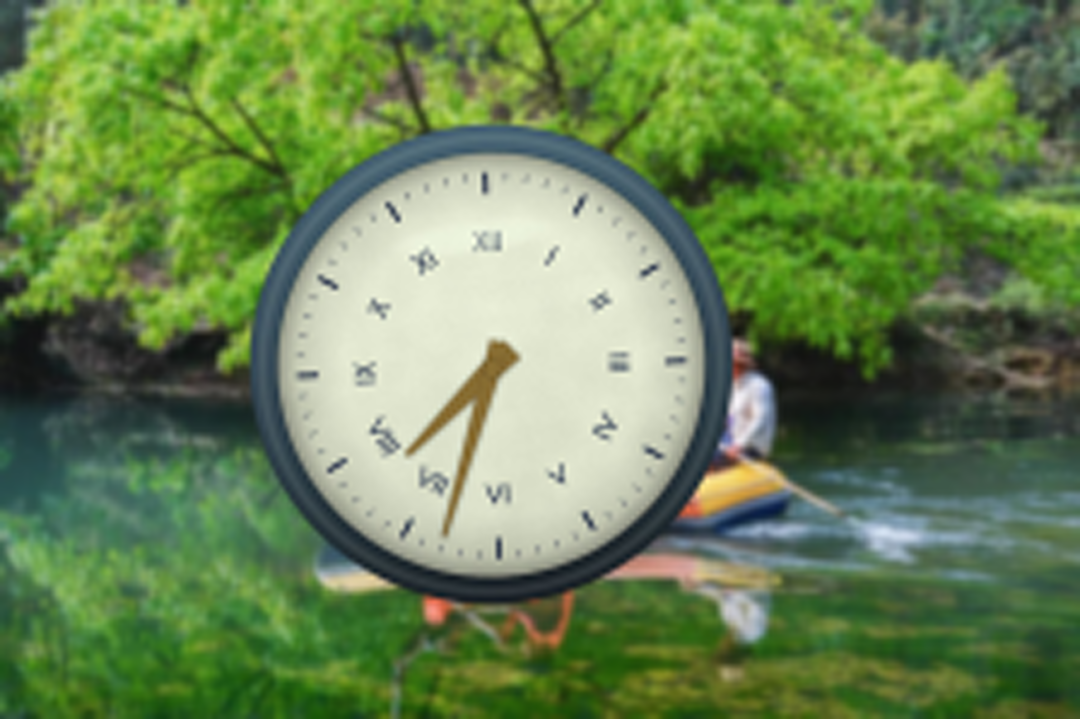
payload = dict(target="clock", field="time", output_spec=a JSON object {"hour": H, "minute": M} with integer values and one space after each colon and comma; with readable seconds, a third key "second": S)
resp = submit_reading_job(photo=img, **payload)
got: {"hour": 7, "minute": 33}
